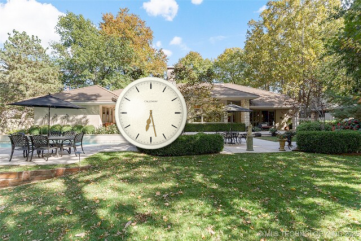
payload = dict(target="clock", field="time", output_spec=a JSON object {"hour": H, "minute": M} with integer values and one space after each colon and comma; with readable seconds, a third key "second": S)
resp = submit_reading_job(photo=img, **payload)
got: {"hour": 6, "minute": 28}
